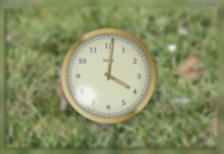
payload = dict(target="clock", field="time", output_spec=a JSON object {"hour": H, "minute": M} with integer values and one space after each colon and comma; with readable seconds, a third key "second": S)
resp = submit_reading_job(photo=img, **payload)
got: {"hour": 4, "minute": 1}
